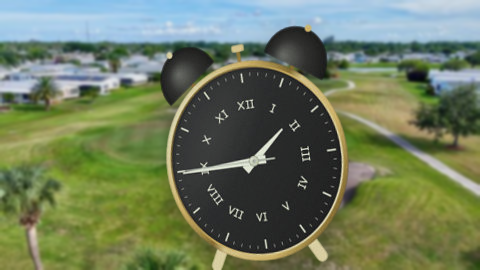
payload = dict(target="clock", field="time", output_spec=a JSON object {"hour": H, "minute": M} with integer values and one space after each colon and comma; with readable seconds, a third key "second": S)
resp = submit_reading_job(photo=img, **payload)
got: {"hour": 1, "minute": 44, "second": 45}
